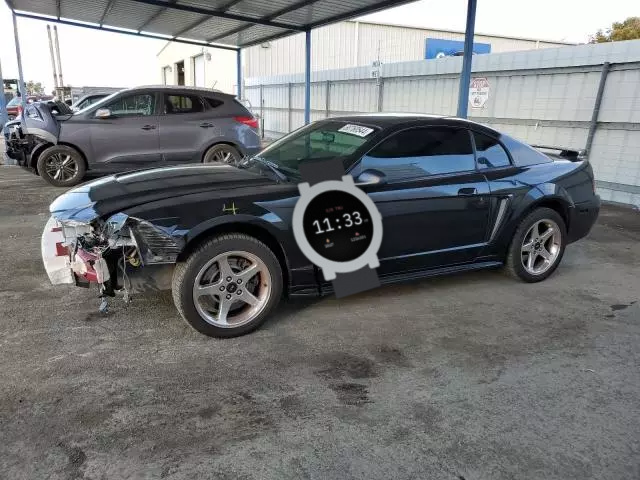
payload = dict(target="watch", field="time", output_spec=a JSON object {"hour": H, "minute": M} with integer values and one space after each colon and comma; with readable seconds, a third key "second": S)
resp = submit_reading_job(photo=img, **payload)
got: {"hour": 11, "minute": 33}
